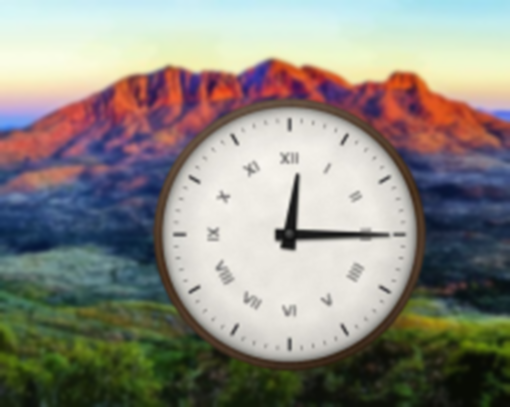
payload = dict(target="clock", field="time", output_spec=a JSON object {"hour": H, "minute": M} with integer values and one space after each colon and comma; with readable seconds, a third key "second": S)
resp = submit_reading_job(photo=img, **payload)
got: {"hour": 12, "minute": 15}
